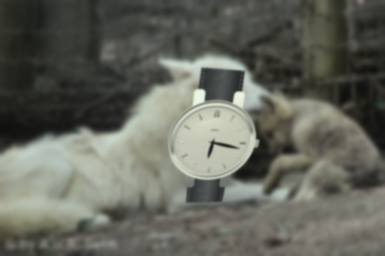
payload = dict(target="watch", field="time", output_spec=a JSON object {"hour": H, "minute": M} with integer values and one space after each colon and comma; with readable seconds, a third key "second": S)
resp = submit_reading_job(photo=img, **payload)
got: {"hour": 6, "minute": 17}
